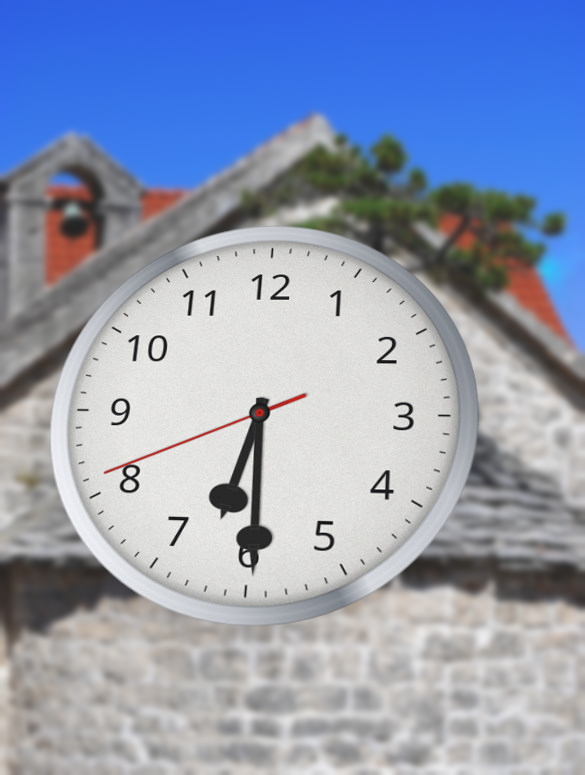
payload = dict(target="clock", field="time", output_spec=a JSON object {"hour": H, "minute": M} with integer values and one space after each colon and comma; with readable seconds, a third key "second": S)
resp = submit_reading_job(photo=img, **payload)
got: {"hour": 6, "minute": 29, "second": 41}
